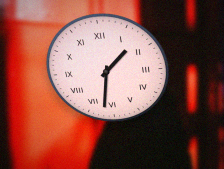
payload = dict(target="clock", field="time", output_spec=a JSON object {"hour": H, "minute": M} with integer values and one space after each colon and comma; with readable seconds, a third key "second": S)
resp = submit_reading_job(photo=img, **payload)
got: {"hour": 1, "minute": 32}
